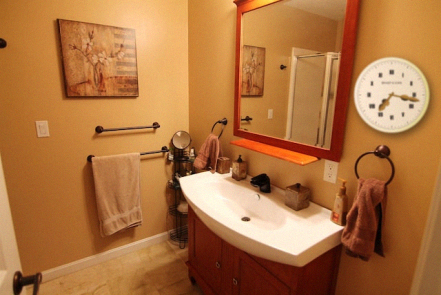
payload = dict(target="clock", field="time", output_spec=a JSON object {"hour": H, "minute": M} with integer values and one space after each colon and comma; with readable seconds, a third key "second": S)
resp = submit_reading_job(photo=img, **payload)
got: {"hour": 7, "minute": 17}
